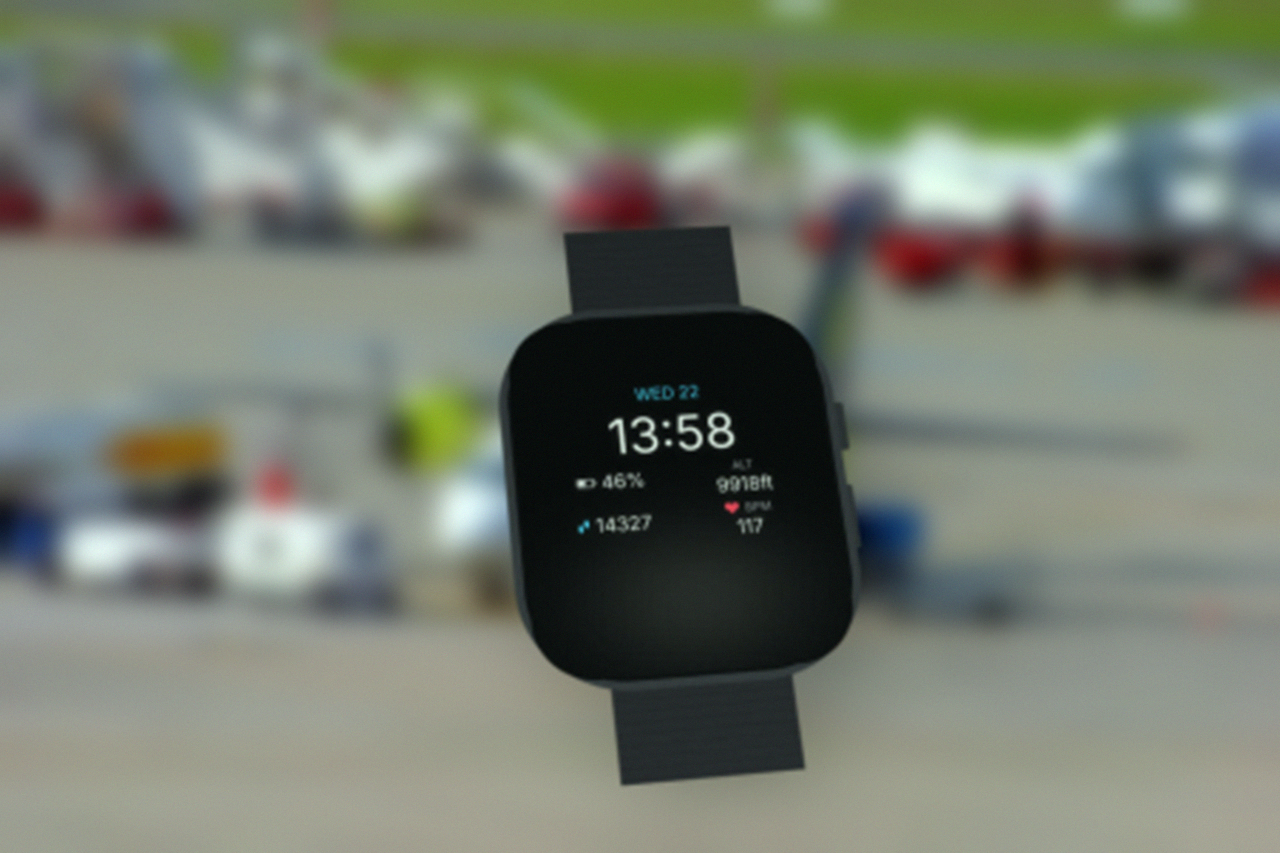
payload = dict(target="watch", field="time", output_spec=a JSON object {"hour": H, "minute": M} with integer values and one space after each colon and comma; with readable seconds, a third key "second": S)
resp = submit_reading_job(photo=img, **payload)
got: {"hour": 13, "minute": 58}
